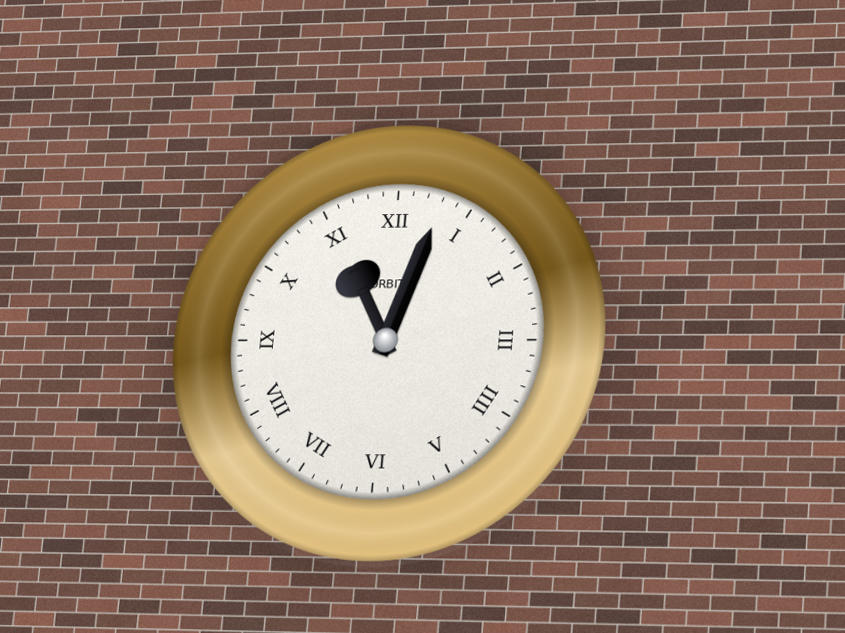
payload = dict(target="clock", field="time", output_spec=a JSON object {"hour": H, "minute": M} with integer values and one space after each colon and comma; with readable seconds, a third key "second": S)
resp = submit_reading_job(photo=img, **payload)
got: {"hour": 11, "minute": 3}
